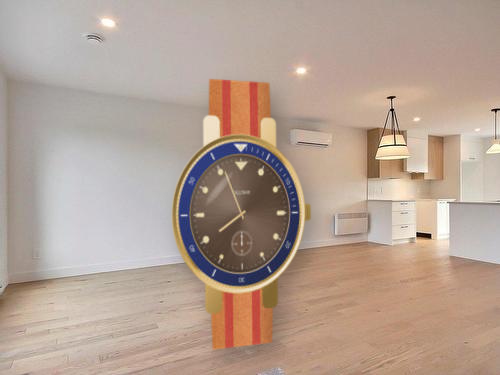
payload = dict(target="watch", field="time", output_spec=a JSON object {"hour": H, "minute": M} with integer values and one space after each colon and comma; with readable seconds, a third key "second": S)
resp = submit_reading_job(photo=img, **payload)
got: {"hour": 7, "minute": 56}
